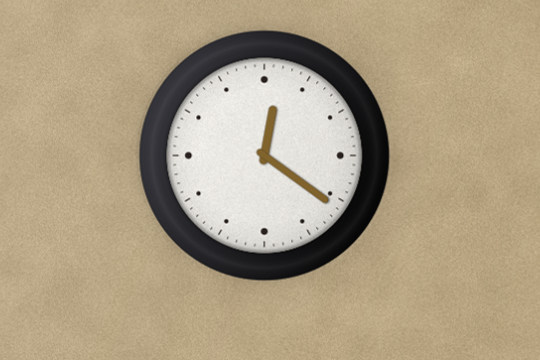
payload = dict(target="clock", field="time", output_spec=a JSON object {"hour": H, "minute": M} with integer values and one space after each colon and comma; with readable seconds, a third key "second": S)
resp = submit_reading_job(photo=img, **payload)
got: {"hour": 12, "minute": 21}
